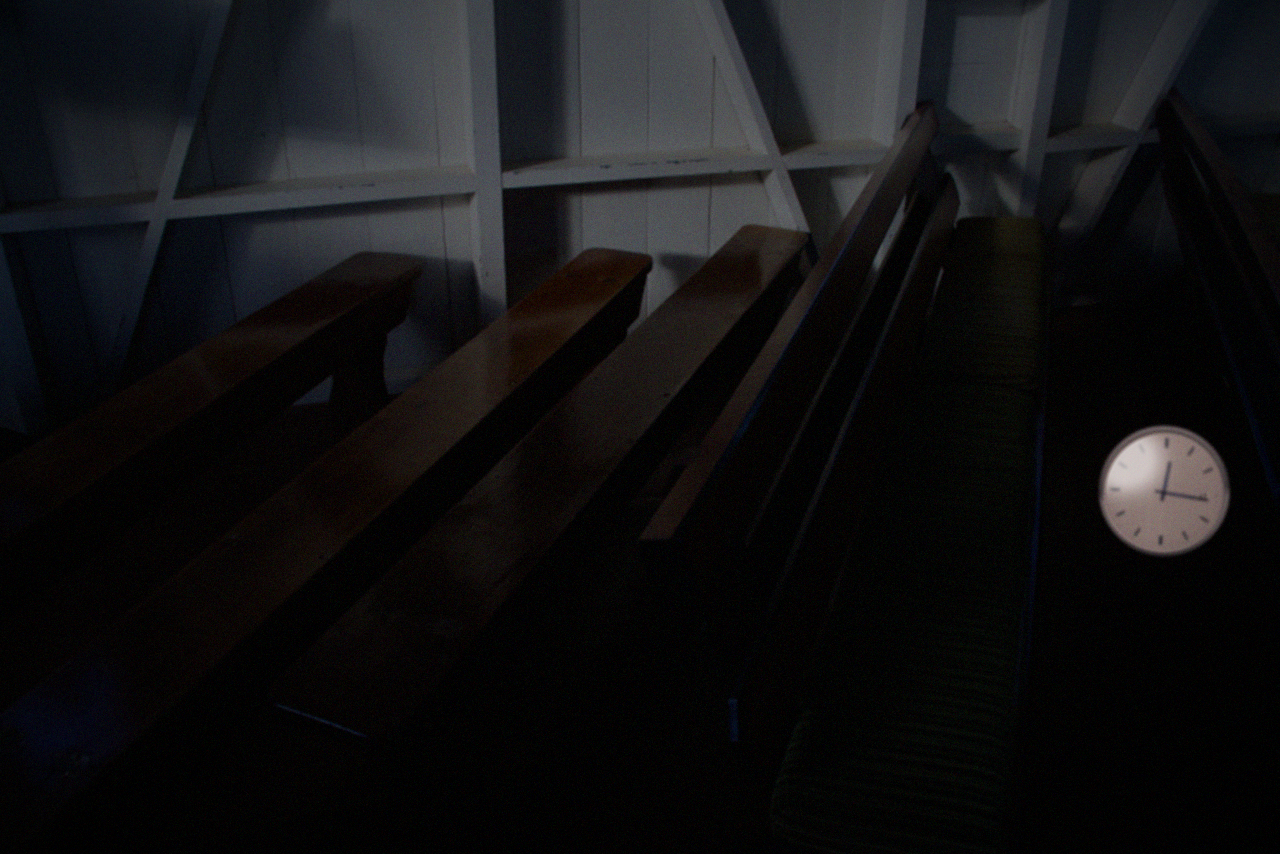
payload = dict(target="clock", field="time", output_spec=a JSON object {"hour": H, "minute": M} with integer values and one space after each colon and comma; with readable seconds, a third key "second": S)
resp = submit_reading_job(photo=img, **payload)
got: {"hour": 12, "minute": 16}
